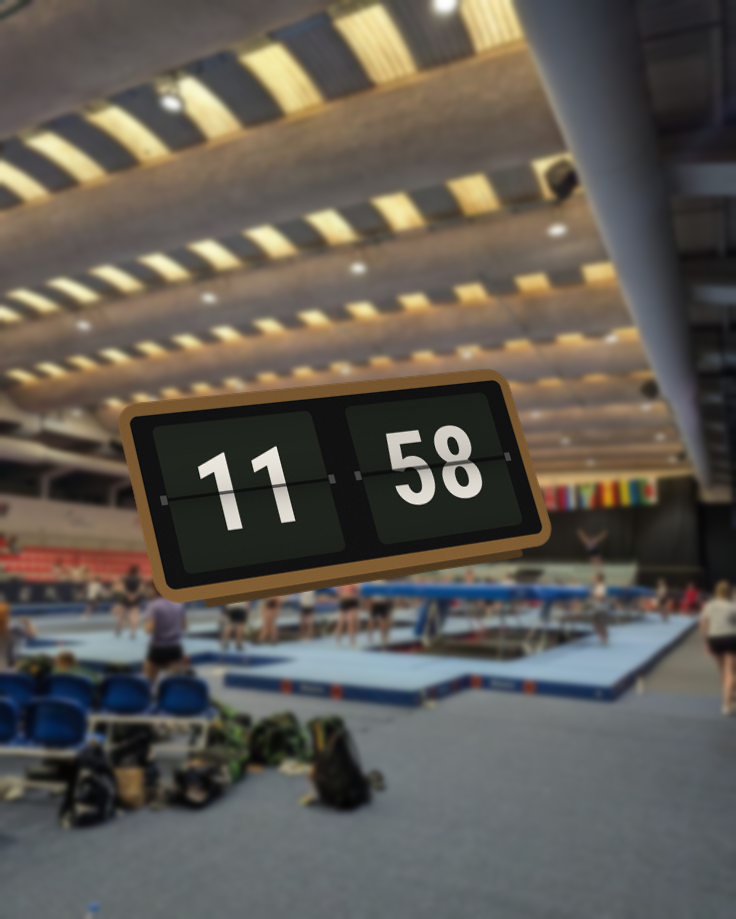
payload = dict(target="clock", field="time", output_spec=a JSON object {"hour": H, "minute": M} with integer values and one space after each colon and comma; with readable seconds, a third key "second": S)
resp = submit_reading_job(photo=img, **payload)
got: {"hour": 11, "minute": 58}
